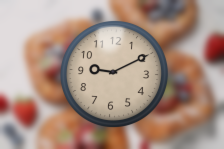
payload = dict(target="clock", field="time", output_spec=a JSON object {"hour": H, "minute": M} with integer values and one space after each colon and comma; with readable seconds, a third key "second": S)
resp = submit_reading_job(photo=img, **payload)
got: {"hour": 9, "minute": 10}
